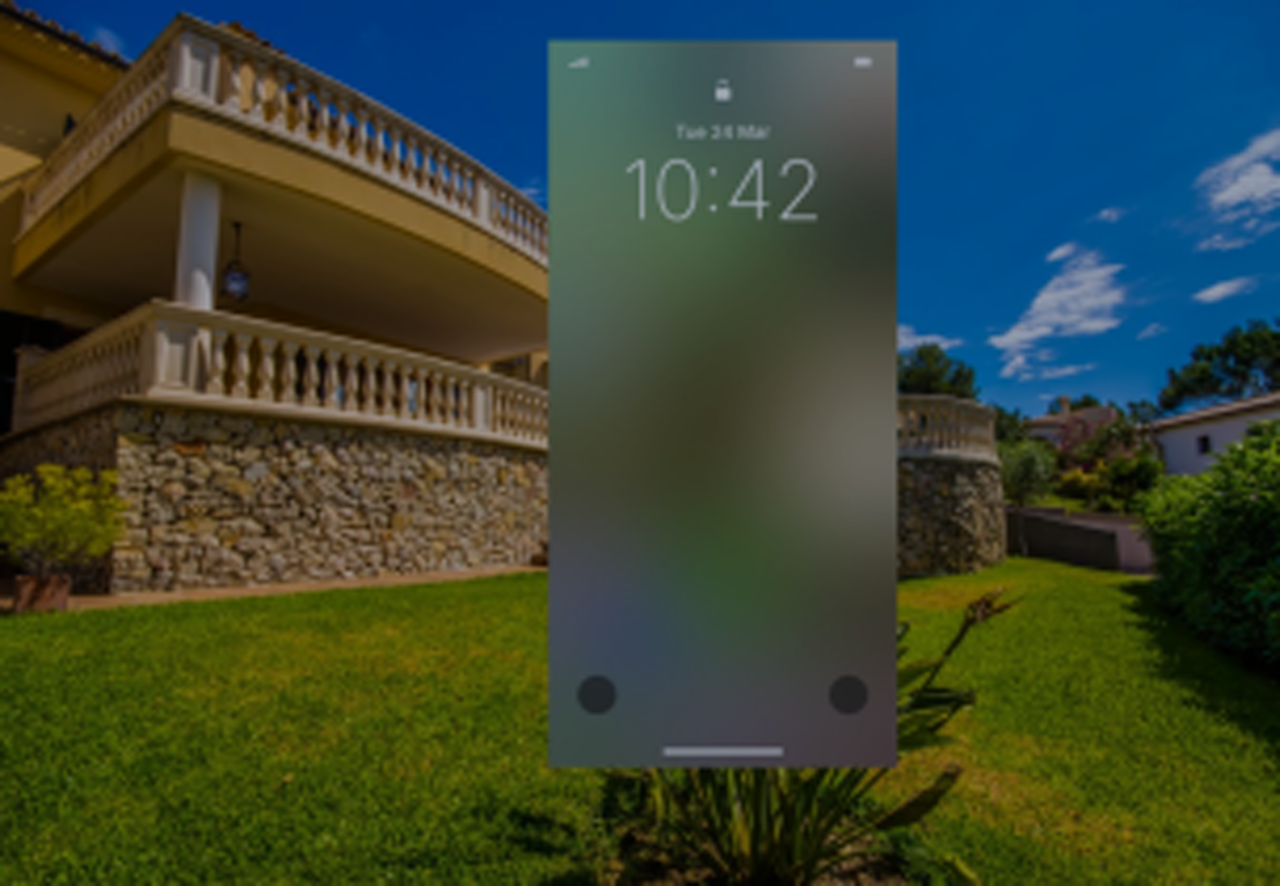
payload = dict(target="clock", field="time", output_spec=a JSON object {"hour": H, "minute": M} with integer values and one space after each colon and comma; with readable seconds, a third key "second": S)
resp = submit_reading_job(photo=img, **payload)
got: {"hour": 10, "minute": 42}
